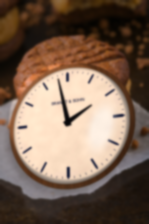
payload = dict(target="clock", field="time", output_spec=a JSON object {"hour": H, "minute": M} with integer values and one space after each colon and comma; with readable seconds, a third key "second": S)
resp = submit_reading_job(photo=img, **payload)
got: {"hour": 1, "minute": 58}
